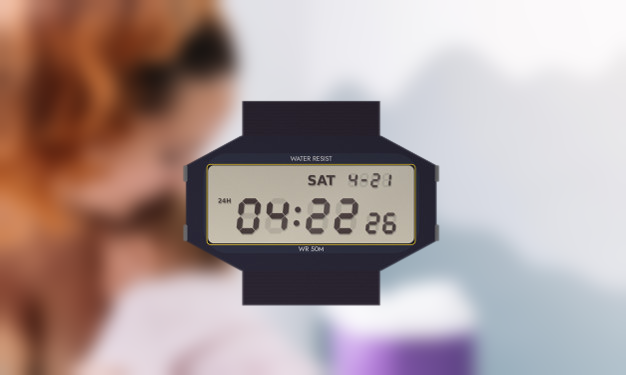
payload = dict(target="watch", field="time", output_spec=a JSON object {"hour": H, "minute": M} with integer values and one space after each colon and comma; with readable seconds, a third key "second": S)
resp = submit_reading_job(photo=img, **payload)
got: {"hour": 4, "minute": 22, "second": 26}
